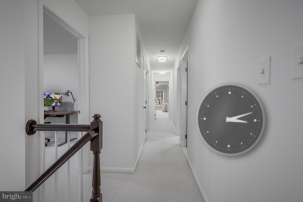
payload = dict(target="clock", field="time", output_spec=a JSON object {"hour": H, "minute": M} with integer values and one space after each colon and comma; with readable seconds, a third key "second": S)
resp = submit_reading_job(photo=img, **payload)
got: {"hour": 3, "minute": 12}
